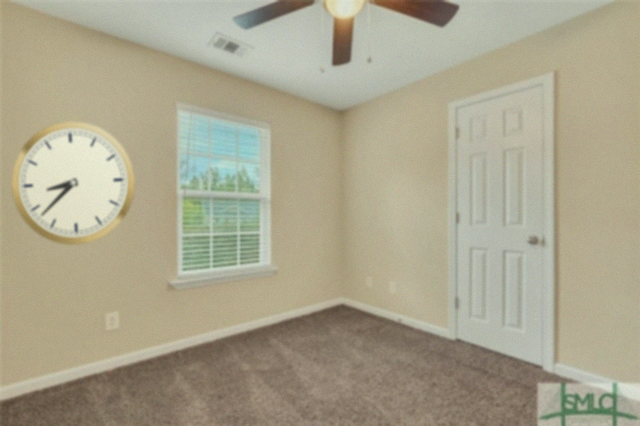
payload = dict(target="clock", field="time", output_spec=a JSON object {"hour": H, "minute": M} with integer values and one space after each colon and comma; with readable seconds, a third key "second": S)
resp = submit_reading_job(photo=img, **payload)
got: {"hour": 8, "minute": 38}
